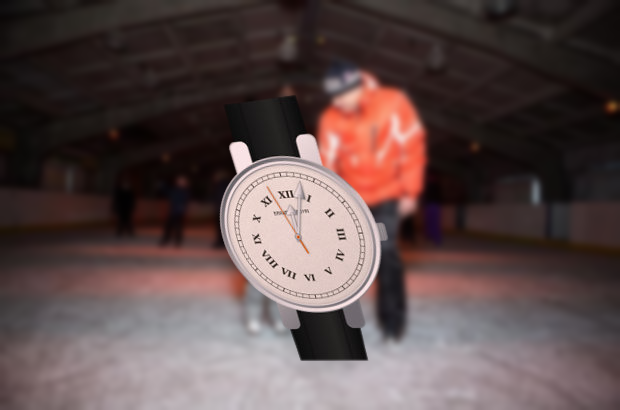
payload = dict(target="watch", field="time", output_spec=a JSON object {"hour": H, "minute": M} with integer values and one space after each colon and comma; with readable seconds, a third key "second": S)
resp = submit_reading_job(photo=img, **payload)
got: {"hour": 12, "minute": 2, "second": 57}
